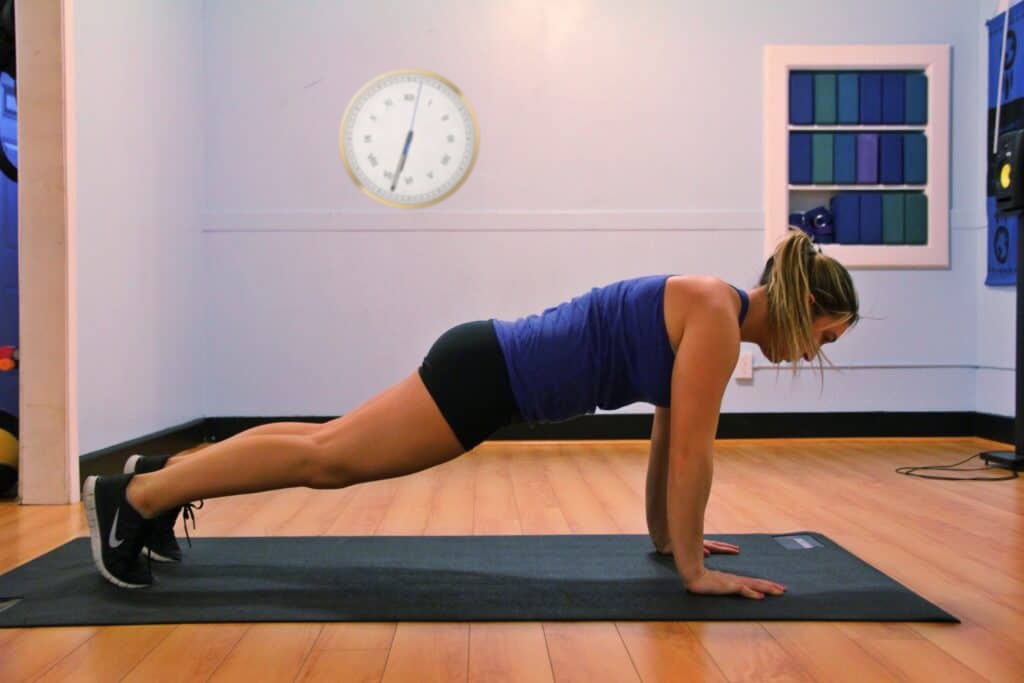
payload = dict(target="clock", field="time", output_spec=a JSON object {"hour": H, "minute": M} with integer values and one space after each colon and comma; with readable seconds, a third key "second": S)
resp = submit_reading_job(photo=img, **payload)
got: {"hour": 6, "minute": 33, "second": 2}
